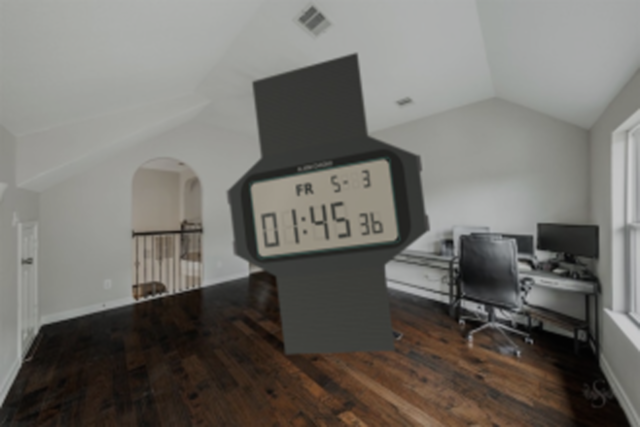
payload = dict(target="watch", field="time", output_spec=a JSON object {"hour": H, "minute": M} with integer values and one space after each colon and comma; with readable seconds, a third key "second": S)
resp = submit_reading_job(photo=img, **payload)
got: {"hour": 1, "minute": 45, "second": 36}
